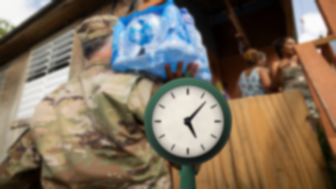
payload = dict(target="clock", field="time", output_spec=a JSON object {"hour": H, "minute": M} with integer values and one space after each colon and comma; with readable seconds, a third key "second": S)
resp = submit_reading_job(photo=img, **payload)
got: {"hour": 5, "minute": 7}
